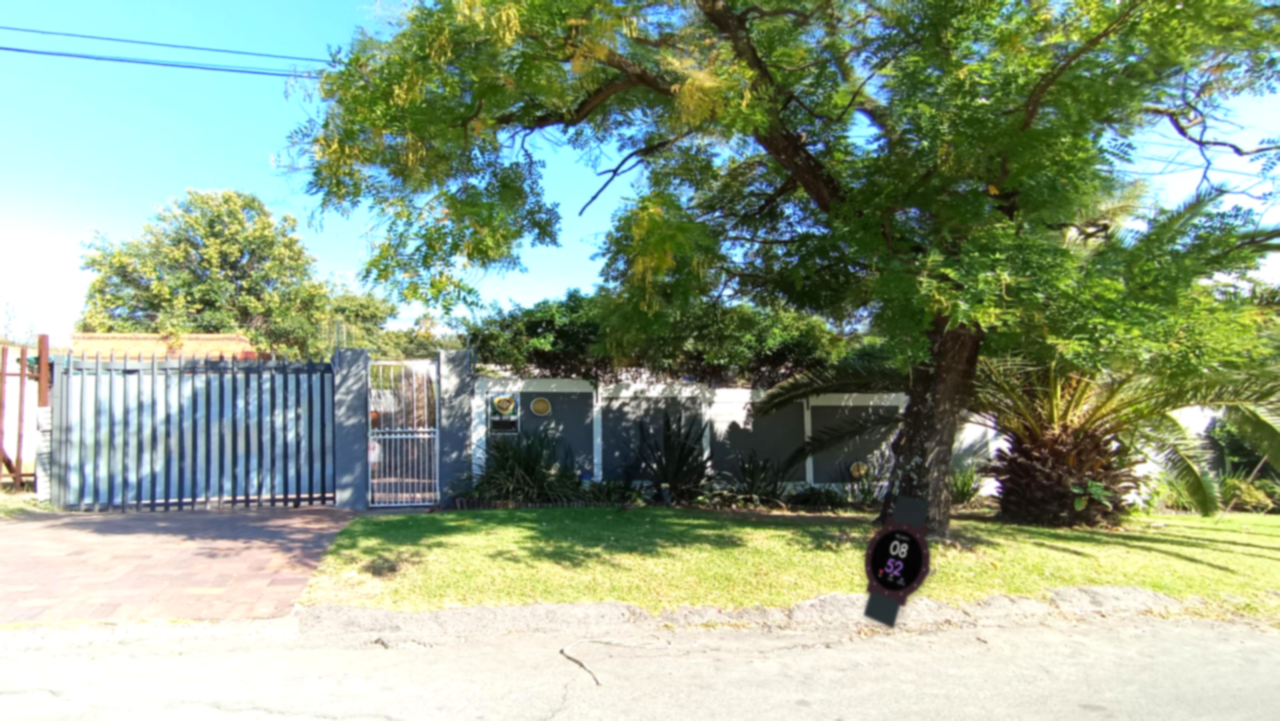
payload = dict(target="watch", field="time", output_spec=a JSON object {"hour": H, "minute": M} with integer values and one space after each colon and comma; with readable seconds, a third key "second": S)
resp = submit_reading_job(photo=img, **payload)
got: {"hour": 8, "minute": 52}
